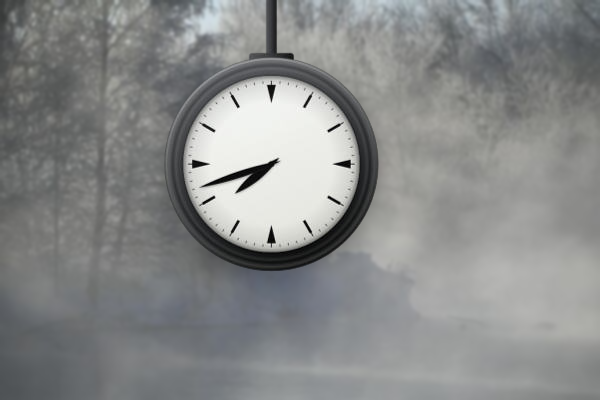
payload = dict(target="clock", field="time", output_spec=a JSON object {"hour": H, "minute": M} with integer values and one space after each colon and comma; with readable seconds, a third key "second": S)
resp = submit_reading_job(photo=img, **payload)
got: {"hour": 7, "minute": 42}
